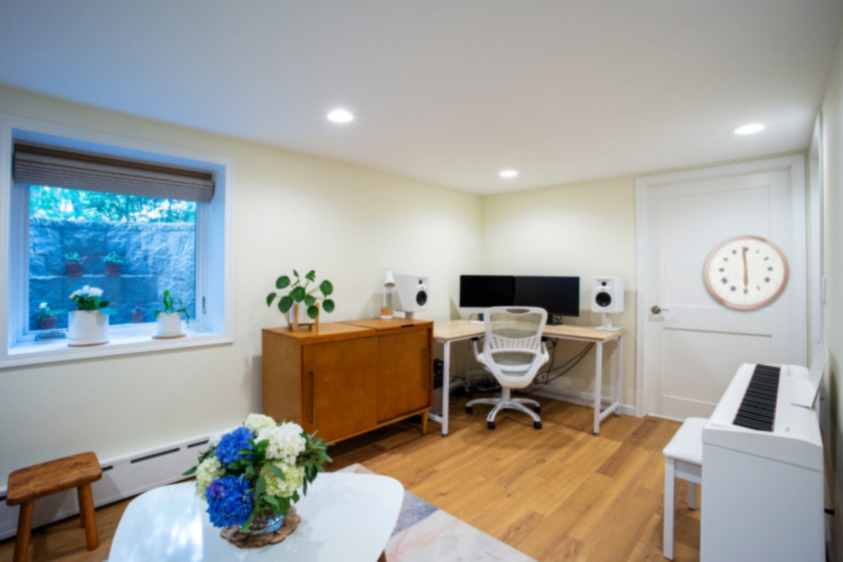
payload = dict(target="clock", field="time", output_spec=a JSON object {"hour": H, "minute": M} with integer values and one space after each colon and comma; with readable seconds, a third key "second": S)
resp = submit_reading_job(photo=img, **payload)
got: {"hour": 5, "minute": 59}
